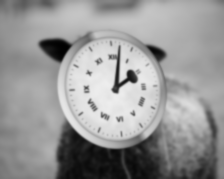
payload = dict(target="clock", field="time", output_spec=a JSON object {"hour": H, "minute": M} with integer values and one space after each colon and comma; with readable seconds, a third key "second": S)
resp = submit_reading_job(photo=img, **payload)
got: {"hour": 2, "minute": 2}
